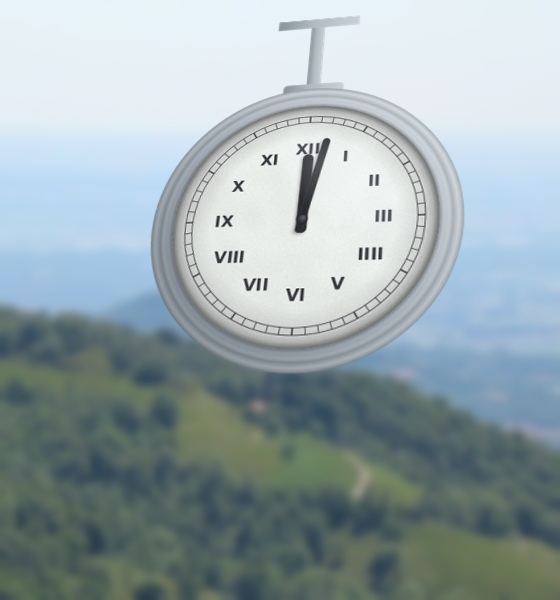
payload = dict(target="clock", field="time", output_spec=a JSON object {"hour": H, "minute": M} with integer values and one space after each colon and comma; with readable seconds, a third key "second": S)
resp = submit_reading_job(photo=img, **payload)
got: {"hour": 12, "minute": 2}
